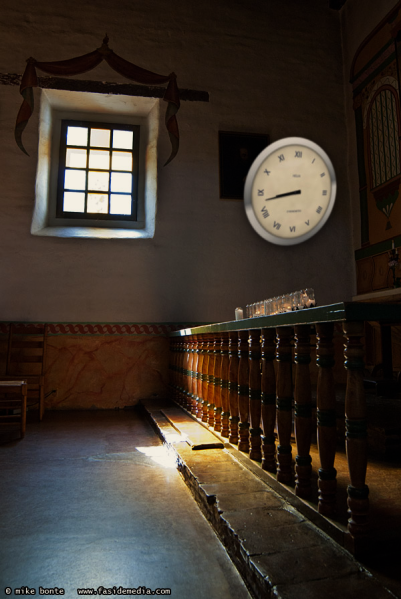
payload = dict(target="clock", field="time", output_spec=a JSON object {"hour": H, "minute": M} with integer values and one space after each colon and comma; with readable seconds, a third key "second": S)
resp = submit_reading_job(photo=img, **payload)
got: {"hour": 8, "minute": 43}
